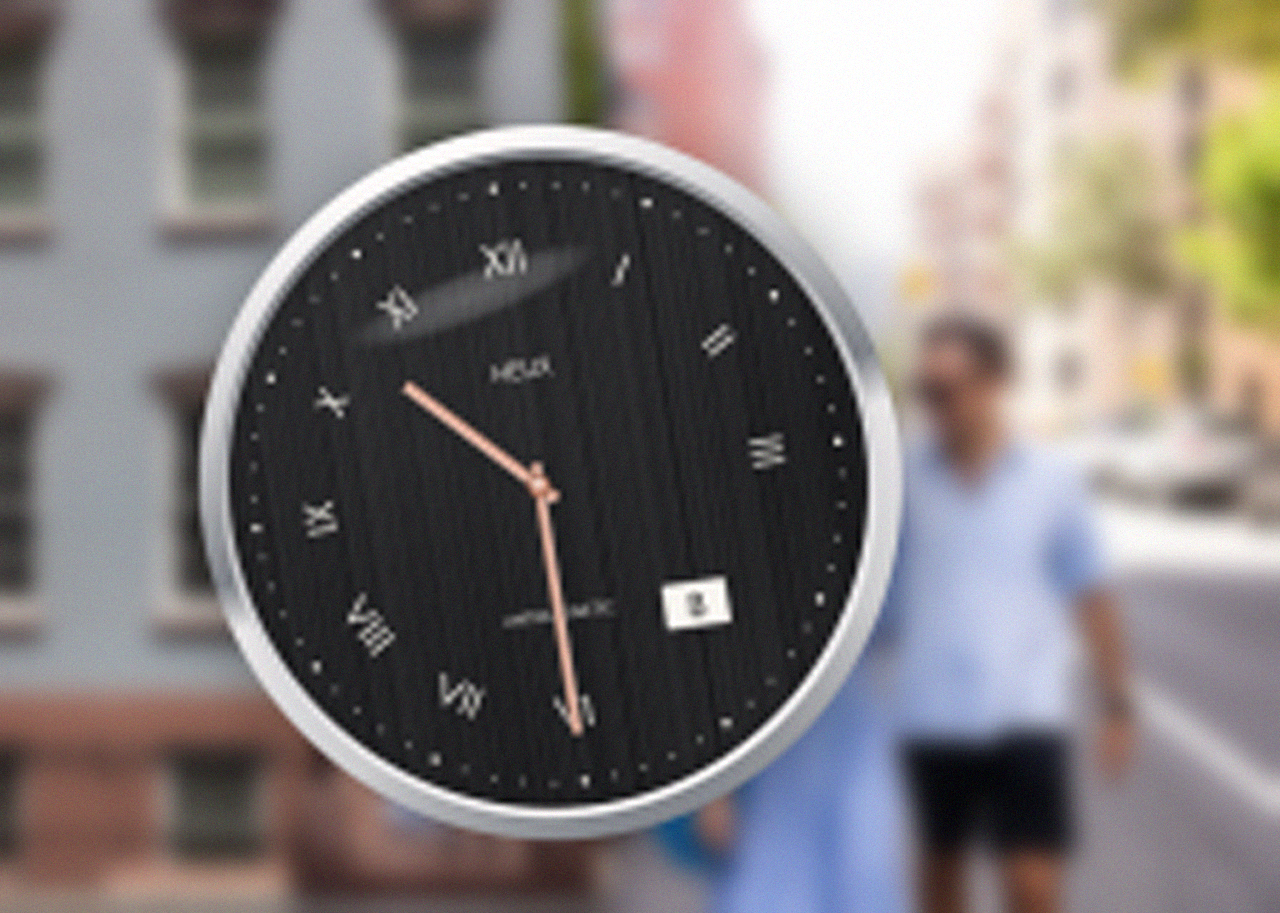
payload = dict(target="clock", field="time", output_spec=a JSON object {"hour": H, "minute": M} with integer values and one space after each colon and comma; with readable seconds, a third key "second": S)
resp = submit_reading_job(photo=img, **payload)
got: {"hour": 10, "minute": 30}
